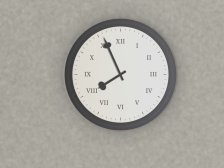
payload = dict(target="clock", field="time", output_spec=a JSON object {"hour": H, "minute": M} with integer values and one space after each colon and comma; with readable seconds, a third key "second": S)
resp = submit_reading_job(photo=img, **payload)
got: {"hour": 7, "minute": 56}
